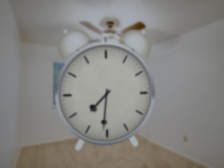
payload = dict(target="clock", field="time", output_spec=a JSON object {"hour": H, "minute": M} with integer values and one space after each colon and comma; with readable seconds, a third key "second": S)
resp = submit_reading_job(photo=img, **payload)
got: {"hour": 7, "minute": 31}
